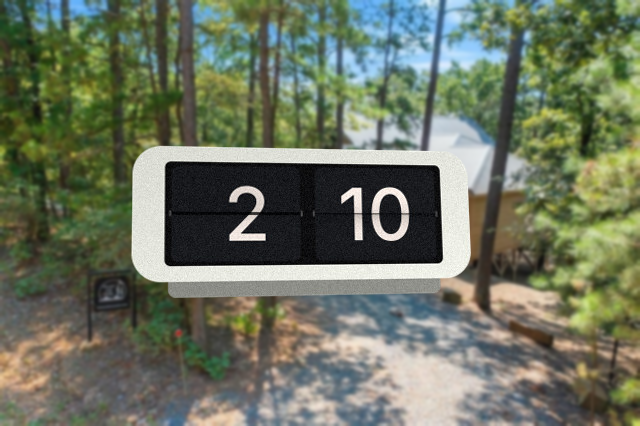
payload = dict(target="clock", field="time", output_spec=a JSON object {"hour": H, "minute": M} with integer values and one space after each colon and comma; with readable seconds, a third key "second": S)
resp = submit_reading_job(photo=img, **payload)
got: {"hour": 2, "minute": 10}
